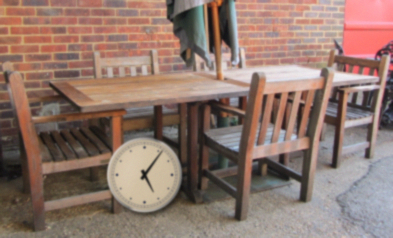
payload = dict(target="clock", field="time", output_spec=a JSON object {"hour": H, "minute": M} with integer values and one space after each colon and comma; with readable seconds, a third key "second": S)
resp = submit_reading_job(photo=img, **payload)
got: {"hour": 5, "minute": 6}
